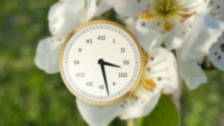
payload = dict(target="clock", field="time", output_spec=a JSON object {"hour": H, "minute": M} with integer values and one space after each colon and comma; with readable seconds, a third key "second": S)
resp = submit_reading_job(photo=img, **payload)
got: {"hour": 3, "minute": 28}
